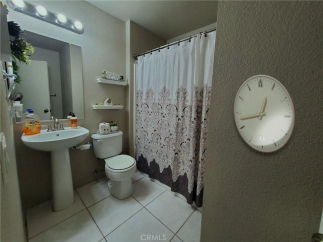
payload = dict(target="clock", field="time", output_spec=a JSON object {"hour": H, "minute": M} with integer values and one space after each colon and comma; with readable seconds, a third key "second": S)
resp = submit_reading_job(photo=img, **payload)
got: {"hour": 12, "minute": 43}
